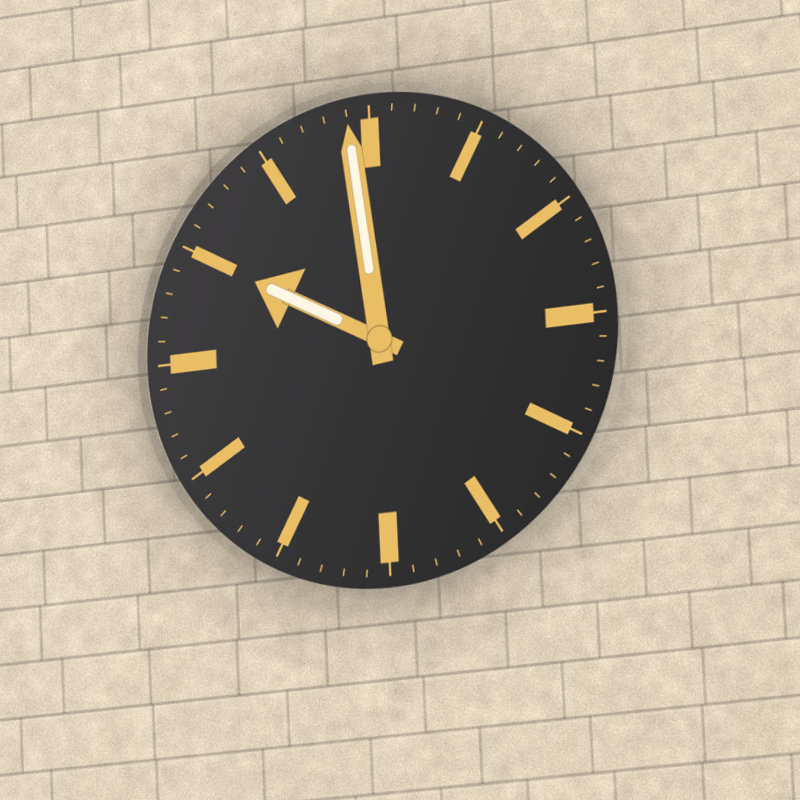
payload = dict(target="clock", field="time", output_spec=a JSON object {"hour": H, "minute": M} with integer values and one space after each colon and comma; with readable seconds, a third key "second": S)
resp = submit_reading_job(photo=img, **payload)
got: {"hour": 9, "minute": 59}
